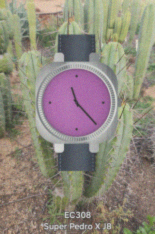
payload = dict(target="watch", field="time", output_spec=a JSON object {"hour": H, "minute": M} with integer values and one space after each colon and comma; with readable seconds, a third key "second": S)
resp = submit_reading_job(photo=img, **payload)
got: {"hour": 11, "minute": 23}
